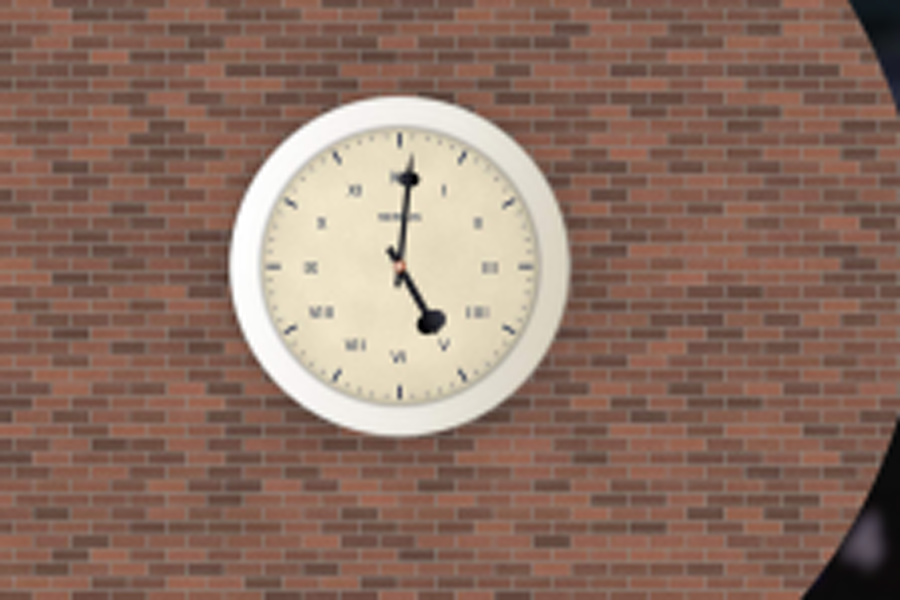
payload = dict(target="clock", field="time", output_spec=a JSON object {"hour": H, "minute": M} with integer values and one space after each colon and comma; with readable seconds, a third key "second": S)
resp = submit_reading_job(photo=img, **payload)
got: {"hour": 5, "minute": 1}
